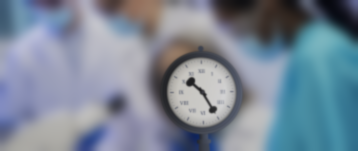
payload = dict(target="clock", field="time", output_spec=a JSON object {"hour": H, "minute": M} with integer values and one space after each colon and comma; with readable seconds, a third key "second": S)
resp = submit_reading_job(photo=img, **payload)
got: {"hour": 10, "minute": 25}
